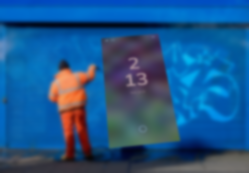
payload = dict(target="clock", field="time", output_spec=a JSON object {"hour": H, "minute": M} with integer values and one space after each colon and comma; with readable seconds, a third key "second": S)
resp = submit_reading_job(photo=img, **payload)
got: {"hour": 2, "minute": 13}
